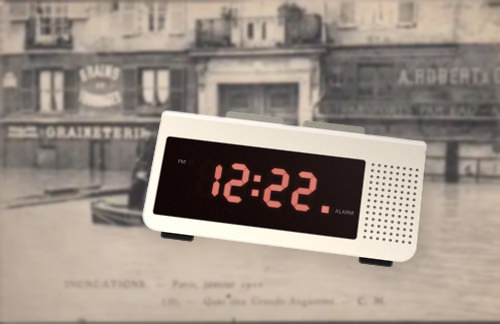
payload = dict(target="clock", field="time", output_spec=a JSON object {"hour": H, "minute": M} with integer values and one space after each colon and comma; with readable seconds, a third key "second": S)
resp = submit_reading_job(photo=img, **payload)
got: {"hour": 12, "minute": 22}
